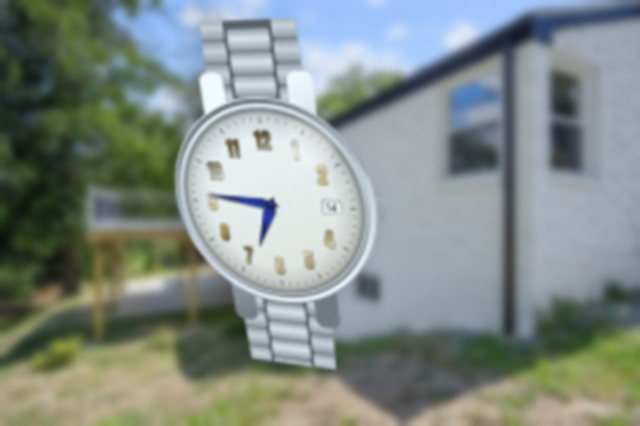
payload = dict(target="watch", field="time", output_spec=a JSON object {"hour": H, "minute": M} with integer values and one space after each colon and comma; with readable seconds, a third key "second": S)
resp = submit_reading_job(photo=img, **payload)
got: {"hour": 6, "minute": 46}
